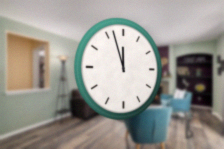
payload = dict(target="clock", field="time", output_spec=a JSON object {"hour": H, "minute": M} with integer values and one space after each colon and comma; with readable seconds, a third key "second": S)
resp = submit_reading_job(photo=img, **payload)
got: {"hour": 11, "minute": 57}
